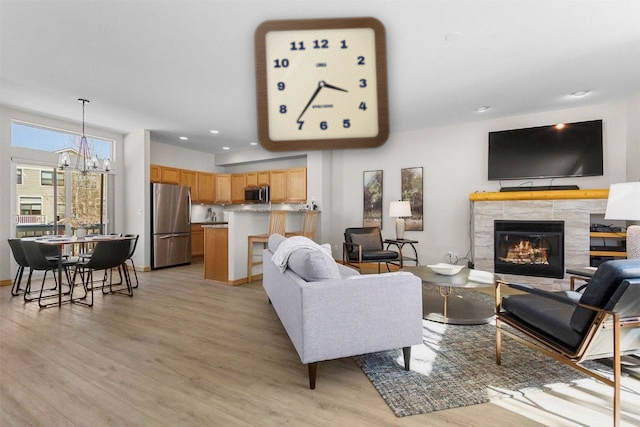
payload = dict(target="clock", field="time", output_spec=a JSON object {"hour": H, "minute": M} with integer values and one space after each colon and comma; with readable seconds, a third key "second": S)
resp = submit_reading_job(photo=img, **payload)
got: {"hour": 3, "minute": 36}
